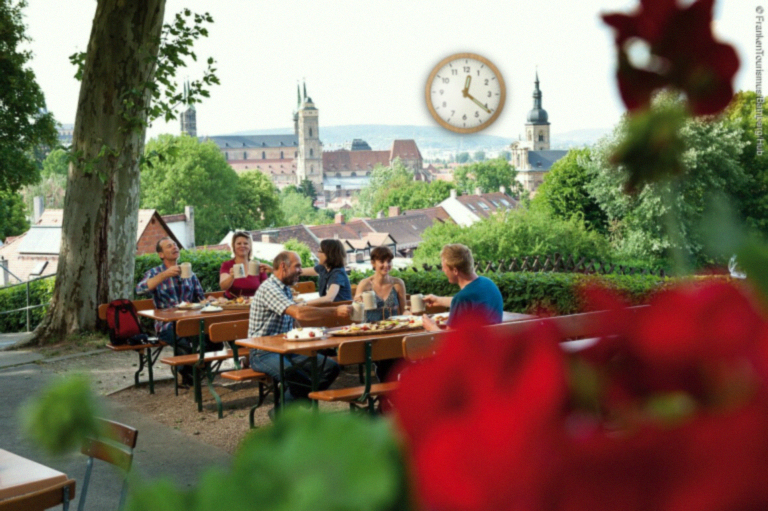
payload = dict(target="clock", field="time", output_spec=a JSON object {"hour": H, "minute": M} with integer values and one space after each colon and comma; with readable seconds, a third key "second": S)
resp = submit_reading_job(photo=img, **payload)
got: {"hour": 12, "minute": 21}
